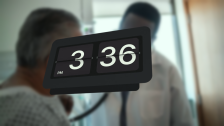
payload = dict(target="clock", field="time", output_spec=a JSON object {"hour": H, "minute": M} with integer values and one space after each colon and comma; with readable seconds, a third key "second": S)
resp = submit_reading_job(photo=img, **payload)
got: {"hour": 3, "minute": 36}
